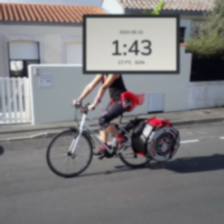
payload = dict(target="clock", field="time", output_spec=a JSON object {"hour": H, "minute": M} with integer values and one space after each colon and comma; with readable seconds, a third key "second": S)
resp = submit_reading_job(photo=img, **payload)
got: {"hour": 1, "minute": 43}
